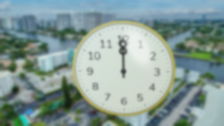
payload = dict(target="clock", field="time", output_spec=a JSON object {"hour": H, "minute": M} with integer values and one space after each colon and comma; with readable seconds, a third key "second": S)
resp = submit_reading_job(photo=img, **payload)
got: {"hour": 12, "minute": 0}
